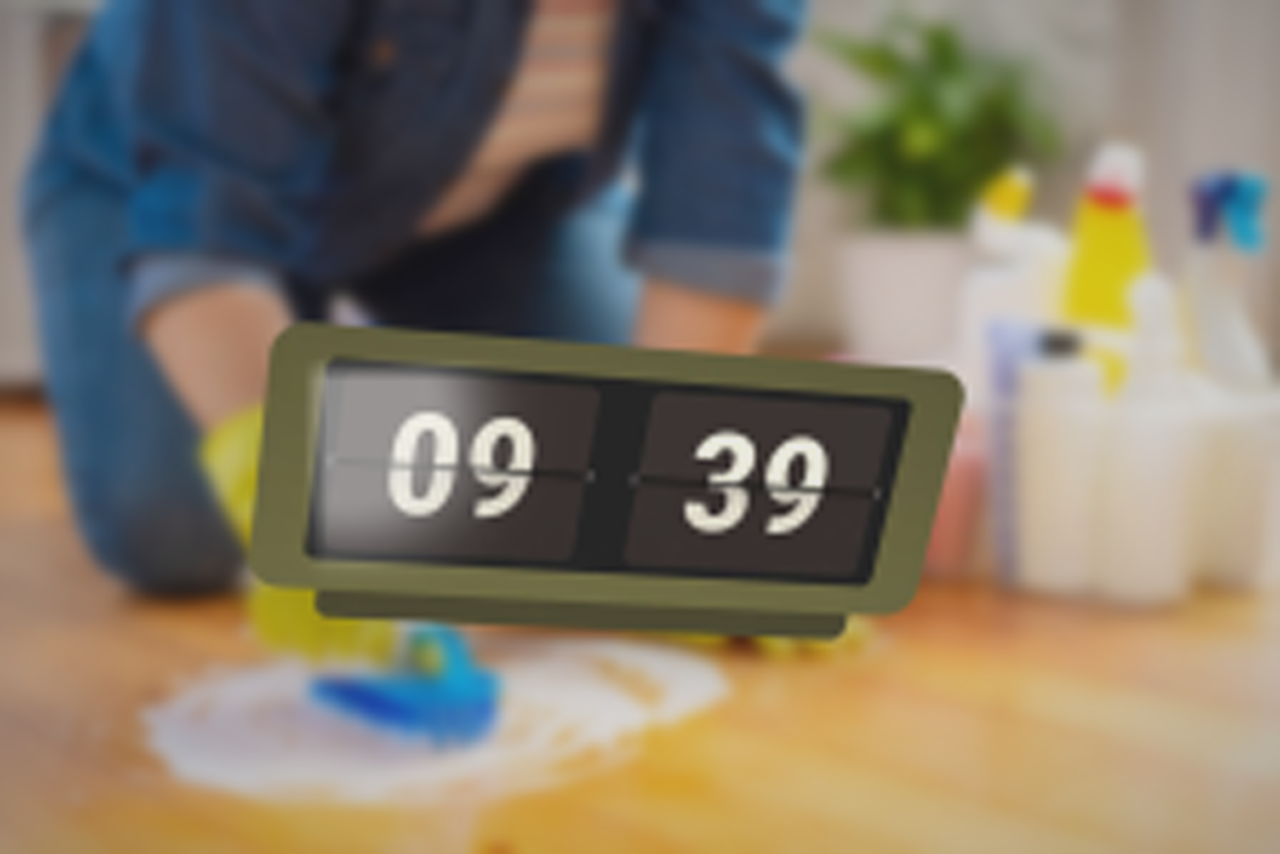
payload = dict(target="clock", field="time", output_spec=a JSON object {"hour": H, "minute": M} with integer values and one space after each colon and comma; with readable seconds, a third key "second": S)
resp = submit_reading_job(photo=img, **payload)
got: {"hour": 9, "minute": 39}
